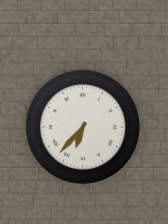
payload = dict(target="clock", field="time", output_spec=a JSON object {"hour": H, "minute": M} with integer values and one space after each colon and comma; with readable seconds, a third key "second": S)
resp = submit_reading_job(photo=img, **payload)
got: {"hour": 6, "minute": 37}
